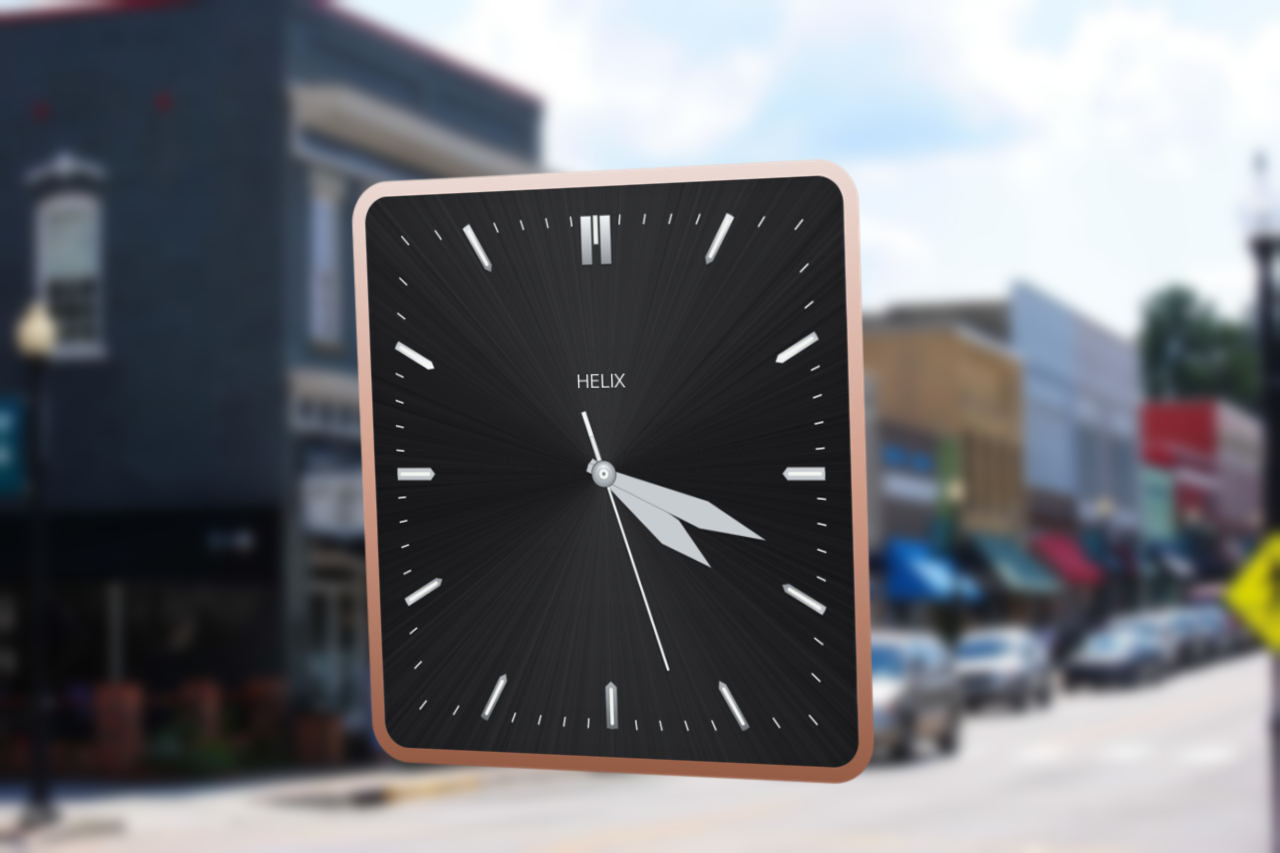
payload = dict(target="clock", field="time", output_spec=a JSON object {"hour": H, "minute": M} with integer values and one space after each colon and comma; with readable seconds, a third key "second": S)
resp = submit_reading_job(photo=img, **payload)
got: {"hour": 4, "minute": 18, "second": 27}
